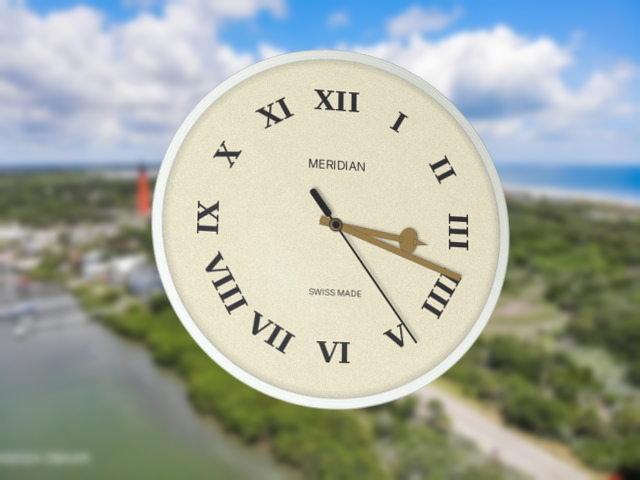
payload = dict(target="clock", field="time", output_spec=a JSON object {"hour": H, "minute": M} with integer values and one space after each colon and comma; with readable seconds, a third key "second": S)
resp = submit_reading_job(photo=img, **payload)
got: {"hour": 3, "minute": 18, "second": 24}
